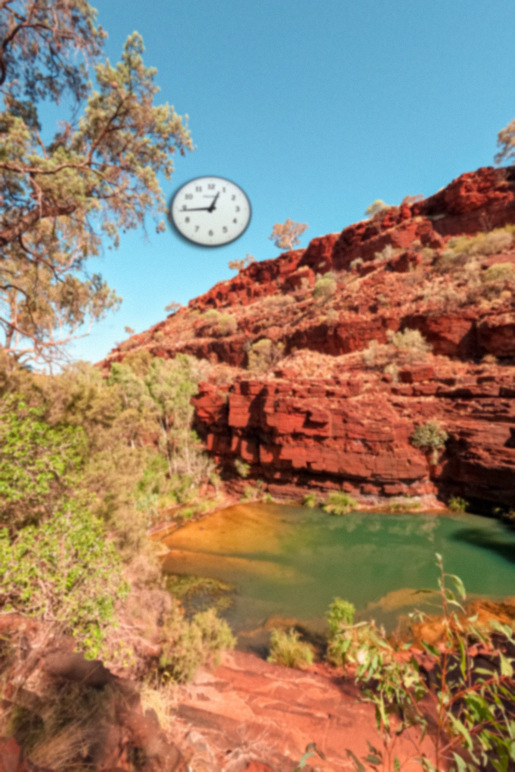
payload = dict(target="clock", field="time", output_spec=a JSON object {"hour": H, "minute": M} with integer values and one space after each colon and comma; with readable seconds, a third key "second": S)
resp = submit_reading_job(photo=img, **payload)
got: {"hour": 12, "minute": 44}
